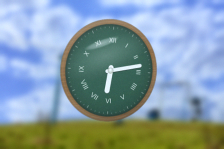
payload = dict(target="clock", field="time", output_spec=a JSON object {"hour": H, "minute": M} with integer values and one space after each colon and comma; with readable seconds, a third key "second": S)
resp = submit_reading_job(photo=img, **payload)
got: {"hour": 6, "minute": 13}
